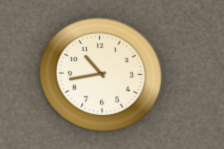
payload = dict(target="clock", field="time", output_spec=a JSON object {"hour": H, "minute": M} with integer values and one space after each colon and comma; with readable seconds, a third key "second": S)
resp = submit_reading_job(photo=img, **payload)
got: {"hour": 10, "minute": 43}
